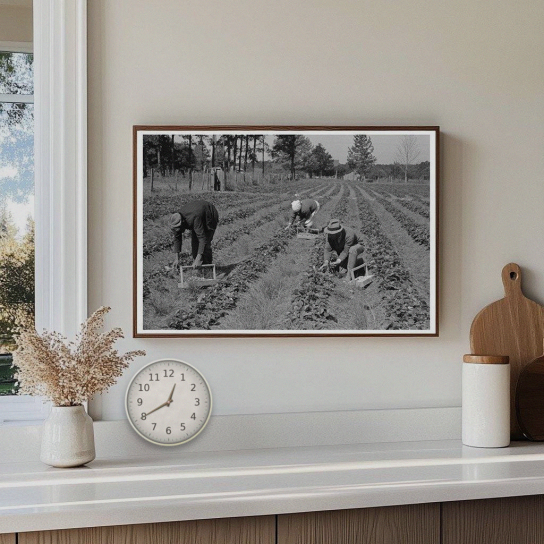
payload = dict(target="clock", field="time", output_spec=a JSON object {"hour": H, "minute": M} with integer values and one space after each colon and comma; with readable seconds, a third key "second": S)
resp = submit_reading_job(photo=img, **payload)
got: {"hour": 12, "minute": 40}
